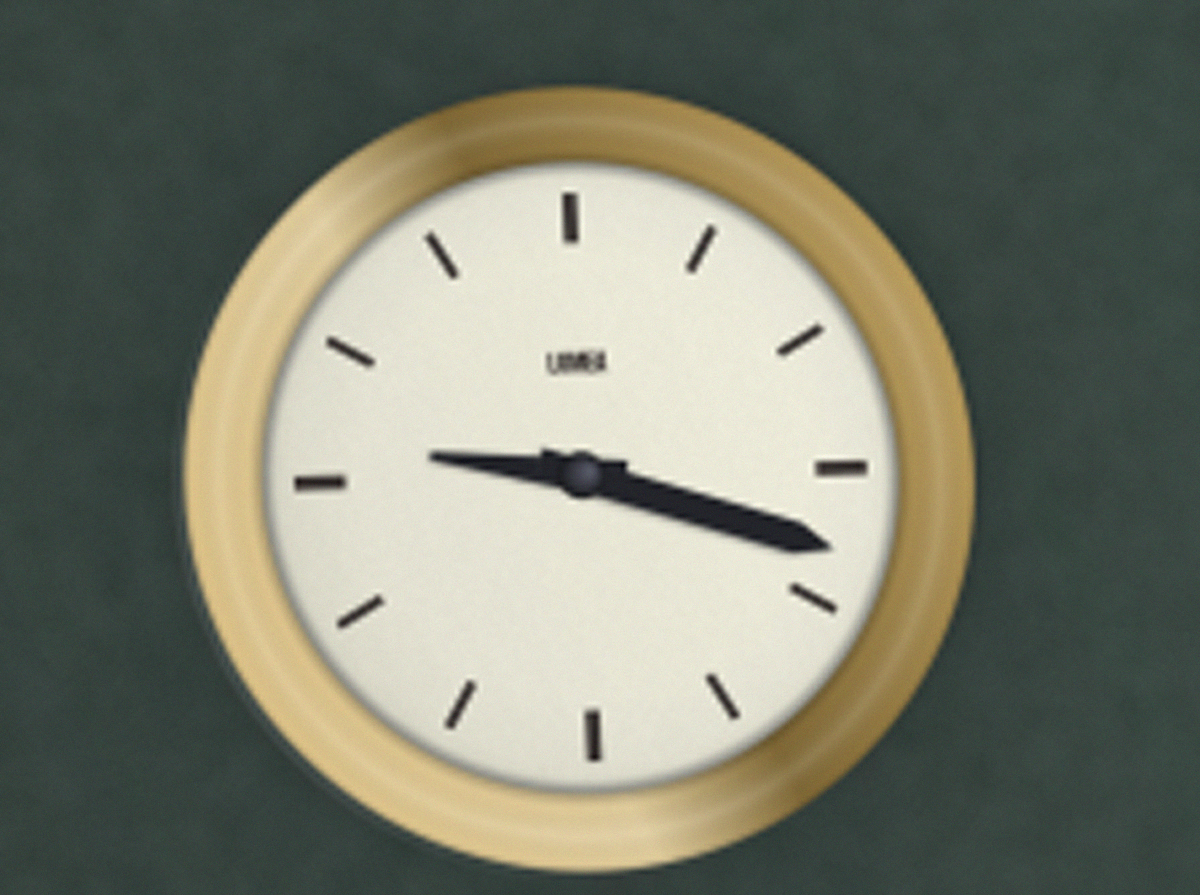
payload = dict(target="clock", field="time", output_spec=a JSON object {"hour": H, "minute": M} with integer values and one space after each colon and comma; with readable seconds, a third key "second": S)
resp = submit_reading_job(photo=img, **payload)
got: {"hour": 9, "minute": 18}
